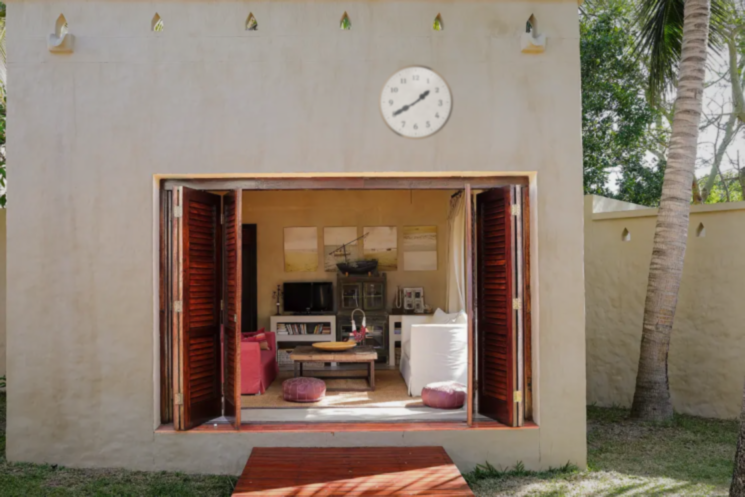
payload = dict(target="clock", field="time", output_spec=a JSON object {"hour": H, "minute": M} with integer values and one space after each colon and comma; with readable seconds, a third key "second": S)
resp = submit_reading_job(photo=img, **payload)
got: {"hour": 1, "minute": 40}
